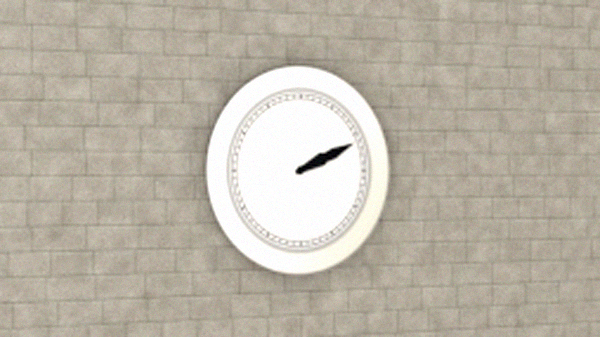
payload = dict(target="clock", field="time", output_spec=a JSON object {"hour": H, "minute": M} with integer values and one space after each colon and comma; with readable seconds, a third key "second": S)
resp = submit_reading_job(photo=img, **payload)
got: {"hour": 2, "minute": 11}
